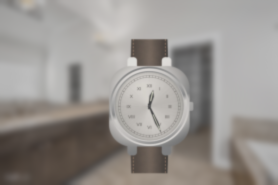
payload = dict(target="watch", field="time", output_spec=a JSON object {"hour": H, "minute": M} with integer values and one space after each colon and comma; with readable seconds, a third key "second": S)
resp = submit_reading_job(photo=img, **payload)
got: {"hour": 12, "minute": 26}
